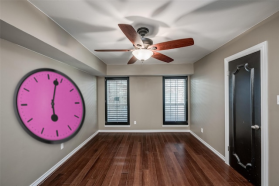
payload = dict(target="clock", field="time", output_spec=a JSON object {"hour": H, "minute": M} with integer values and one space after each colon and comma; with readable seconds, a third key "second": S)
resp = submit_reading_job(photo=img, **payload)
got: {"hour": 6, "minute": 3}
